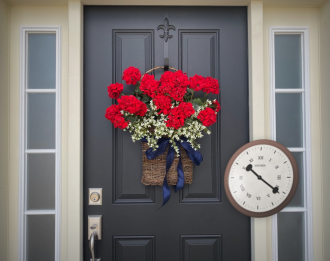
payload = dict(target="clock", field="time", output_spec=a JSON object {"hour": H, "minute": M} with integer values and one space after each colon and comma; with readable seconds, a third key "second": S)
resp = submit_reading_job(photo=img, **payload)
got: {"hour": 10, "minute": 21}
